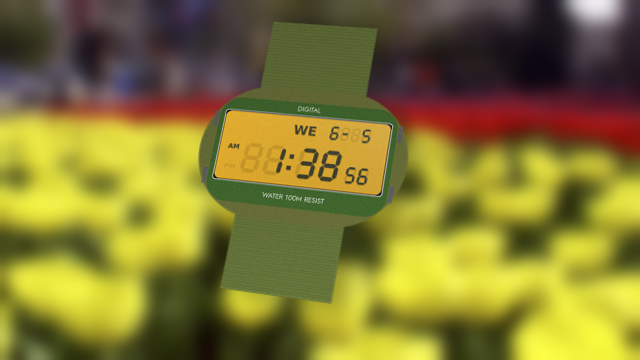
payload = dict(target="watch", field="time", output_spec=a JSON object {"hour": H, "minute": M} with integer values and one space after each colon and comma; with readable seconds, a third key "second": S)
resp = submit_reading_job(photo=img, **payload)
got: {"hour": 1, "minute": 38, "second": 56}
